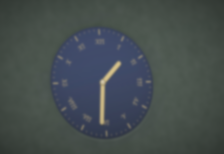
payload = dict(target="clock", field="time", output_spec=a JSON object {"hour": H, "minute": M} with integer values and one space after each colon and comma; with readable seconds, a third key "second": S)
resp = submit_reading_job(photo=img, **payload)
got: {"hour": 1, "minute": 31}
